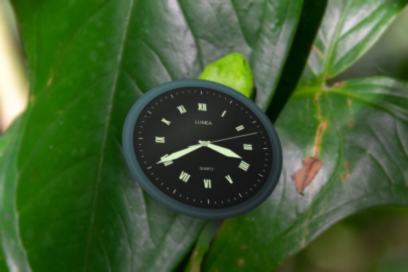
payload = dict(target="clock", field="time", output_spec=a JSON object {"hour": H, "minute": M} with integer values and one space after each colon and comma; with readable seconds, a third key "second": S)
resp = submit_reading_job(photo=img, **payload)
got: {"hour": 3, "minute": 40, "second": 12}
